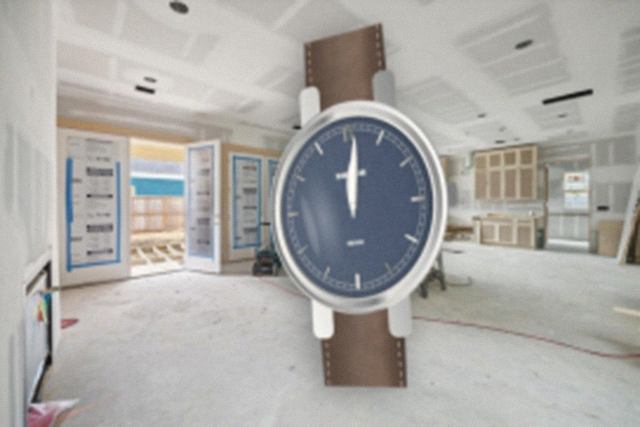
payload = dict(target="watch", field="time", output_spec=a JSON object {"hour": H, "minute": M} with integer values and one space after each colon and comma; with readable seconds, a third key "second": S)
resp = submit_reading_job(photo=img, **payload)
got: {"hour": 12, "minute": 1}
